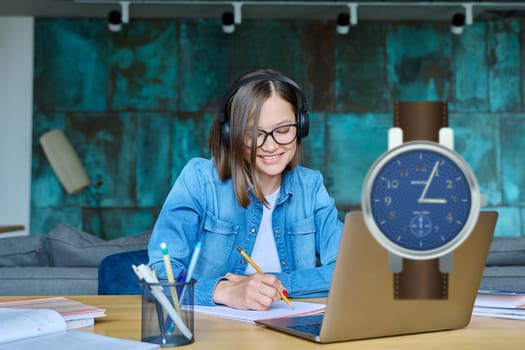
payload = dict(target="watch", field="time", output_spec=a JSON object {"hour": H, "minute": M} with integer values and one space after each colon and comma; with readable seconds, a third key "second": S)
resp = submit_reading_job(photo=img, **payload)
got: {"hour": 3, "minute": 4}
